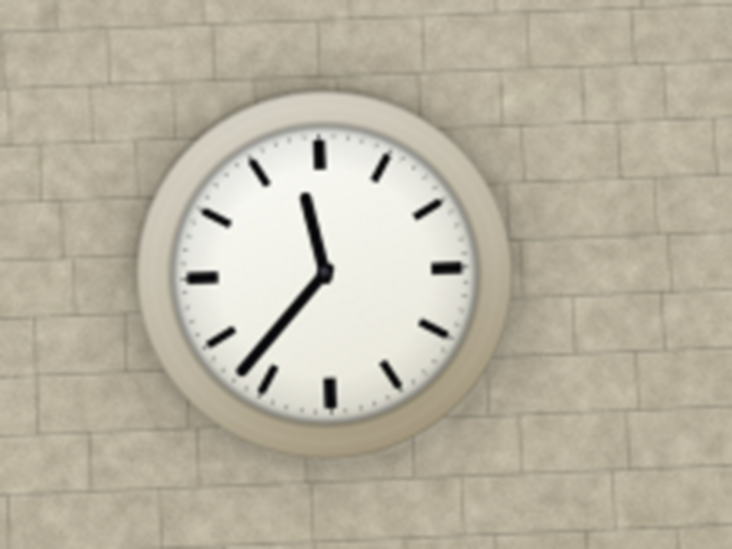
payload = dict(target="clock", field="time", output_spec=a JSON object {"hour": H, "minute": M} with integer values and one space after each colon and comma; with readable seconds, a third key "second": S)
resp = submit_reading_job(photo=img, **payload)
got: {"hour": 11, "minute": 37}
